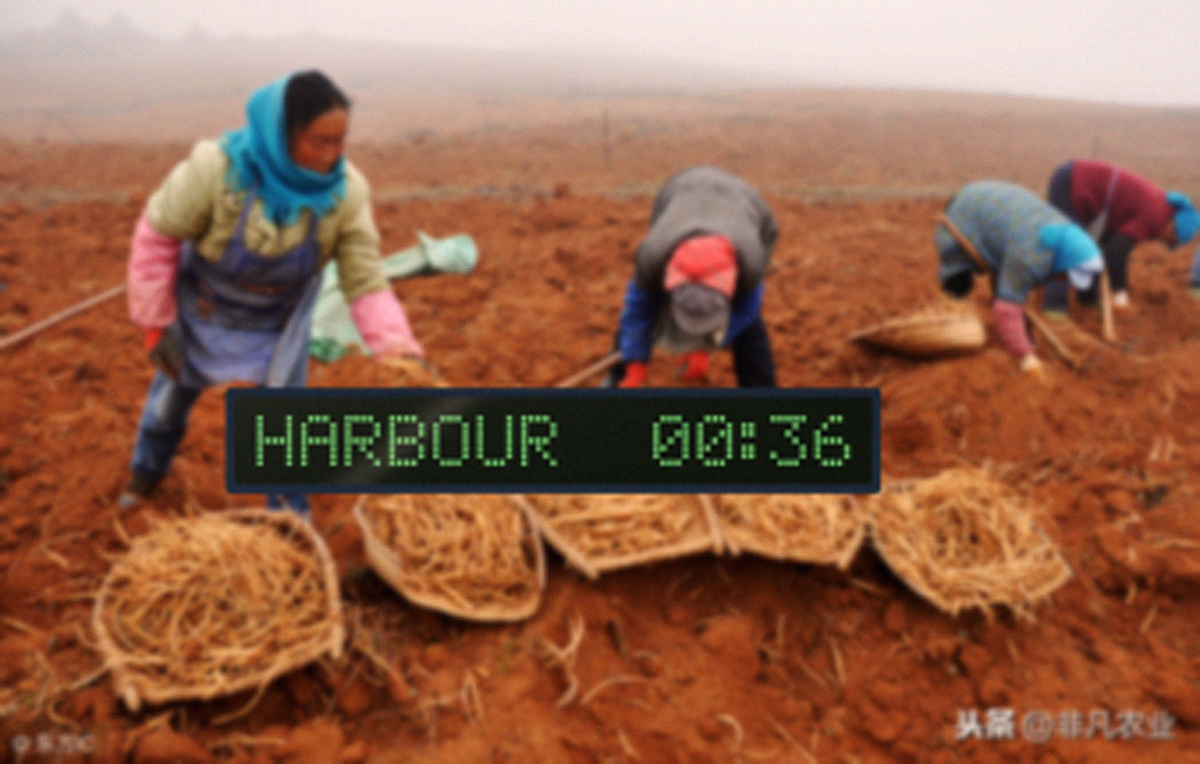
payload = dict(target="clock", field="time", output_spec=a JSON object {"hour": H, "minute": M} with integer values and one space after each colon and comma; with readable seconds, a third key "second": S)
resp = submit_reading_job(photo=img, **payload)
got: {"hour": 0, "minute": 36}
